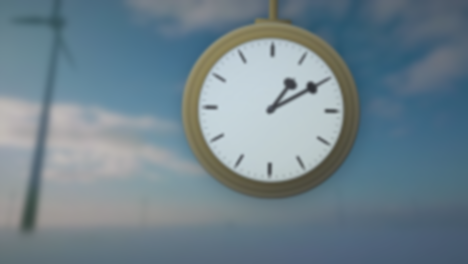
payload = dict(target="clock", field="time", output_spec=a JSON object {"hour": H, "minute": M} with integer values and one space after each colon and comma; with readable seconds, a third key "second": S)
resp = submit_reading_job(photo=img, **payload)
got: {"hour": 1, "minute": 10}
